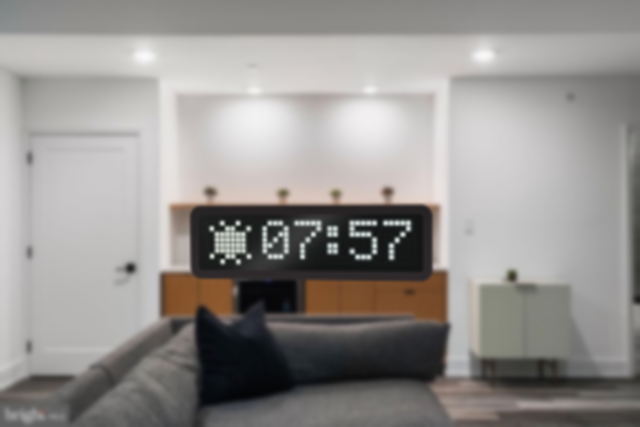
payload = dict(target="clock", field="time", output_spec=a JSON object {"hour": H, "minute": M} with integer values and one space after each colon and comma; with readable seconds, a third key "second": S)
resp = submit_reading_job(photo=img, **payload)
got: {"hour": 7, "minute": 57}
